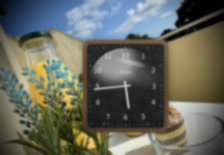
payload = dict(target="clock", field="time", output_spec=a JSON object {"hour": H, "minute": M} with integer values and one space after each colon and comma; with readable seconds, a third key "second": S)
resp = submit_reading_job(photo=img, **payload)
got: {"hour": 5, "minute": 44}
